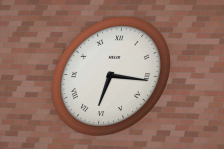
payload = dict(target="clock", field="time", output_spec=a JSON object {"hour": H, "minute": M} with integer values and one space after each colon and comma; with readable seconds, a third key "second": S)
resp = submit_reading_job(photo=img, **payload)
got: {"hour": 6, "minute": 16}
